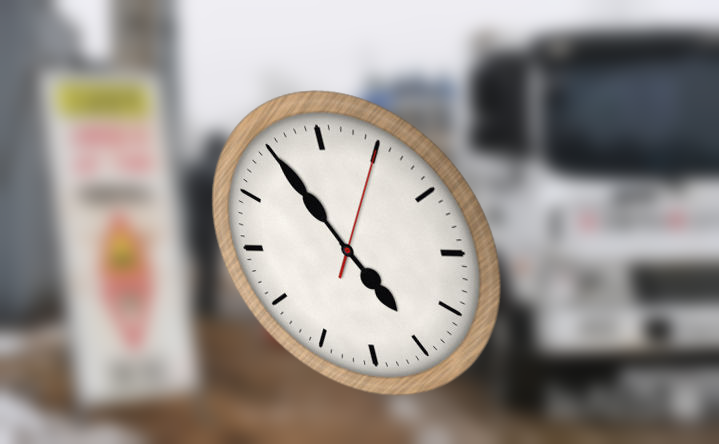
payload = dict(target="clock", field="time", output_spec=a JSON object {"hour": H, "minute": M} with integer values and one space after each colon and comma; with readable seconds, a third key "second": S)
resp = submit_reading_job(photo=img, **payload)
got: {"hour": 4, "minute": 55, "second": 5}
